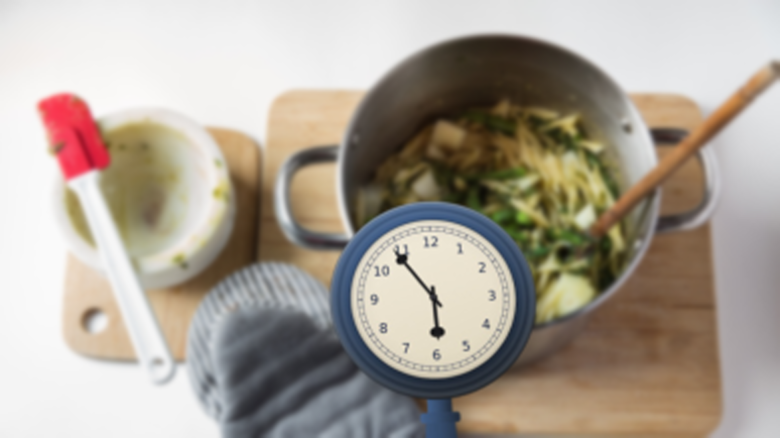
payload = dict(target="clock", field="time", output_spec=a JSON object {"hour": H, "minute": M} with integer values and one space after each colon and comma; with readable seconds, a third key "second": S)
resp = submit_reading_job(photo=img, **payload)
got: {"hour": 5, "minute": 54}
